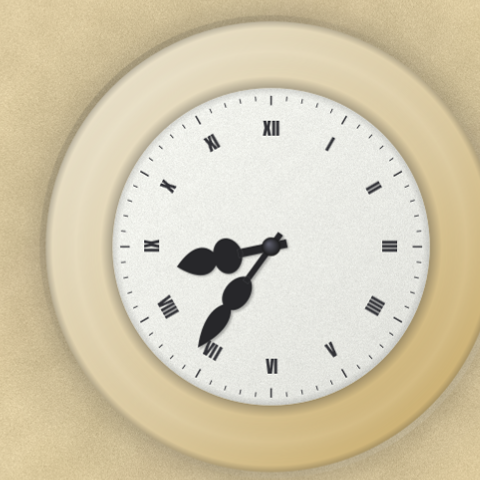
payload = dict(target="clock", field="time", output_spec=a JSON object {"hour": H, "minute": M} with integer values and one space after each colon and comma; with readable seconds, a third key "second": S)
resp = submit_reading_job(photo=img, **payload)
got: {"hour": 8, "minute": 36}
